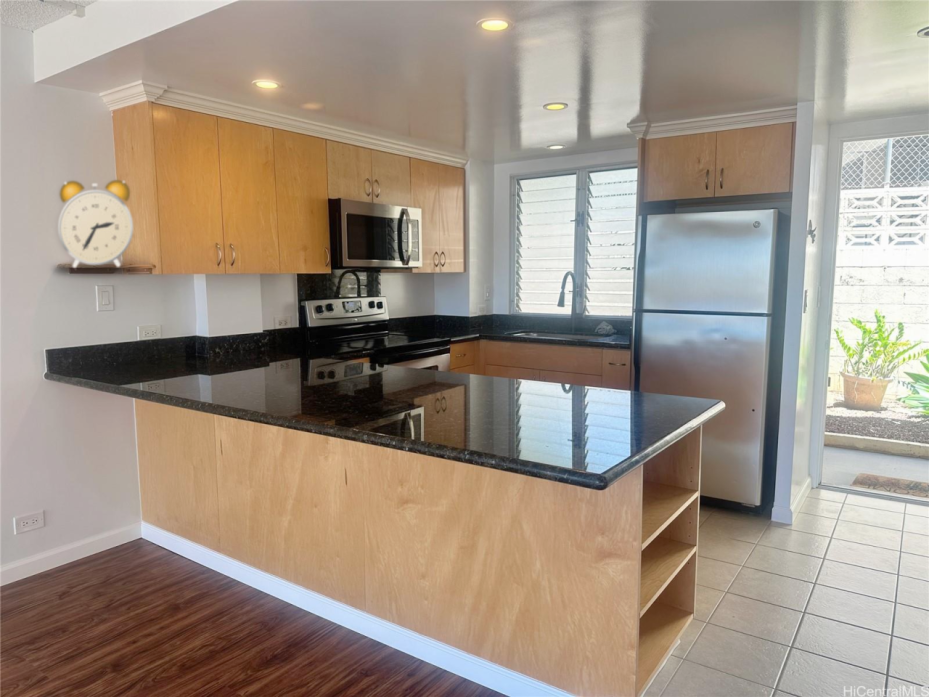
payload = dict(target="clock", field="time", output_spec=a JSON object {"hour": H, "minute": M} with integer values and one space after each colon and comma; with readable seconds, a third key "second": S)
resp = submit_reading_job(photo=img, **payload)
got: {"hour": 2, "minute": 35}
